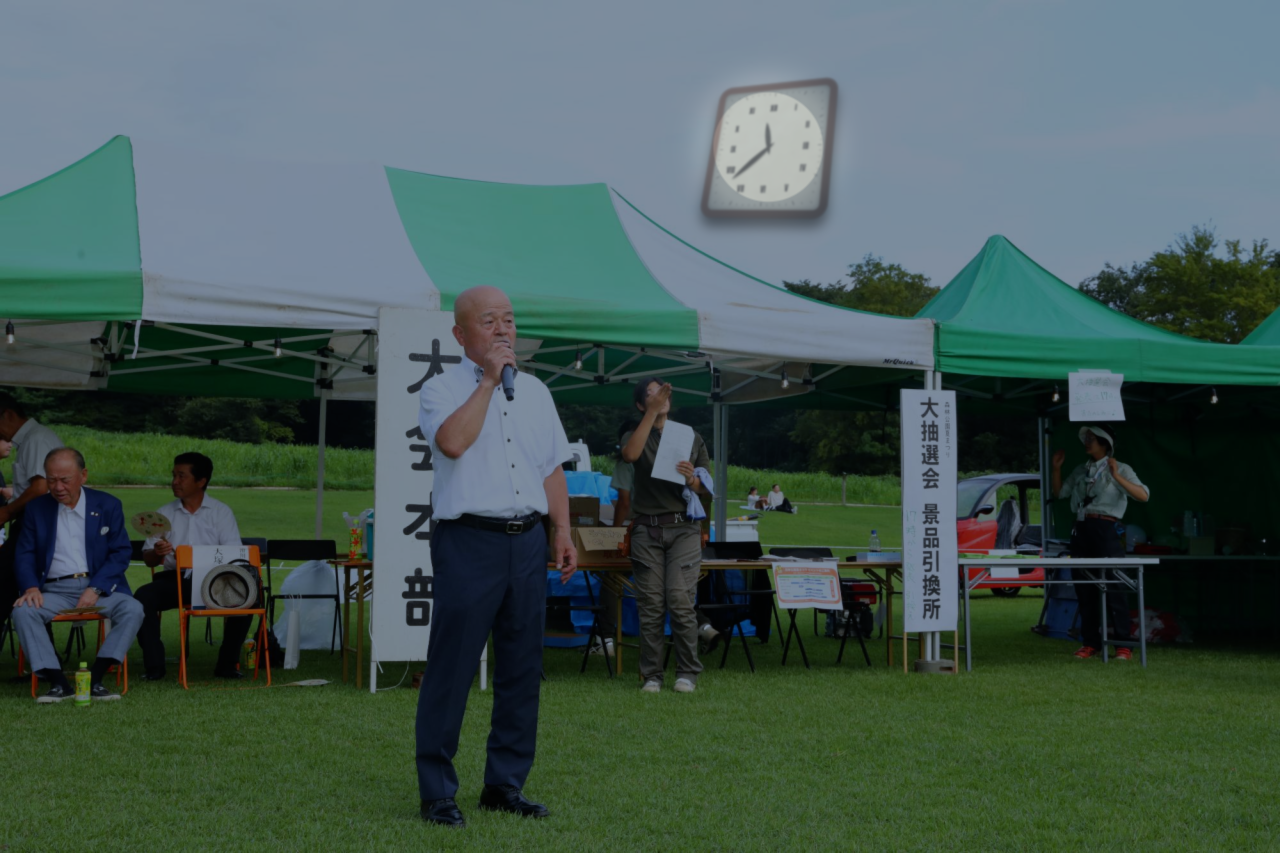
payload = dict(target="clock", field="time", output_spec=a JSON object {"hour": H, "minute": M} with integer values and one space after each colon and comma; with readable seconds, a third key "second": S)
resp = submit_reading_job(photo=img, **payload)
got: {"hour": 11, "minute": 38}
